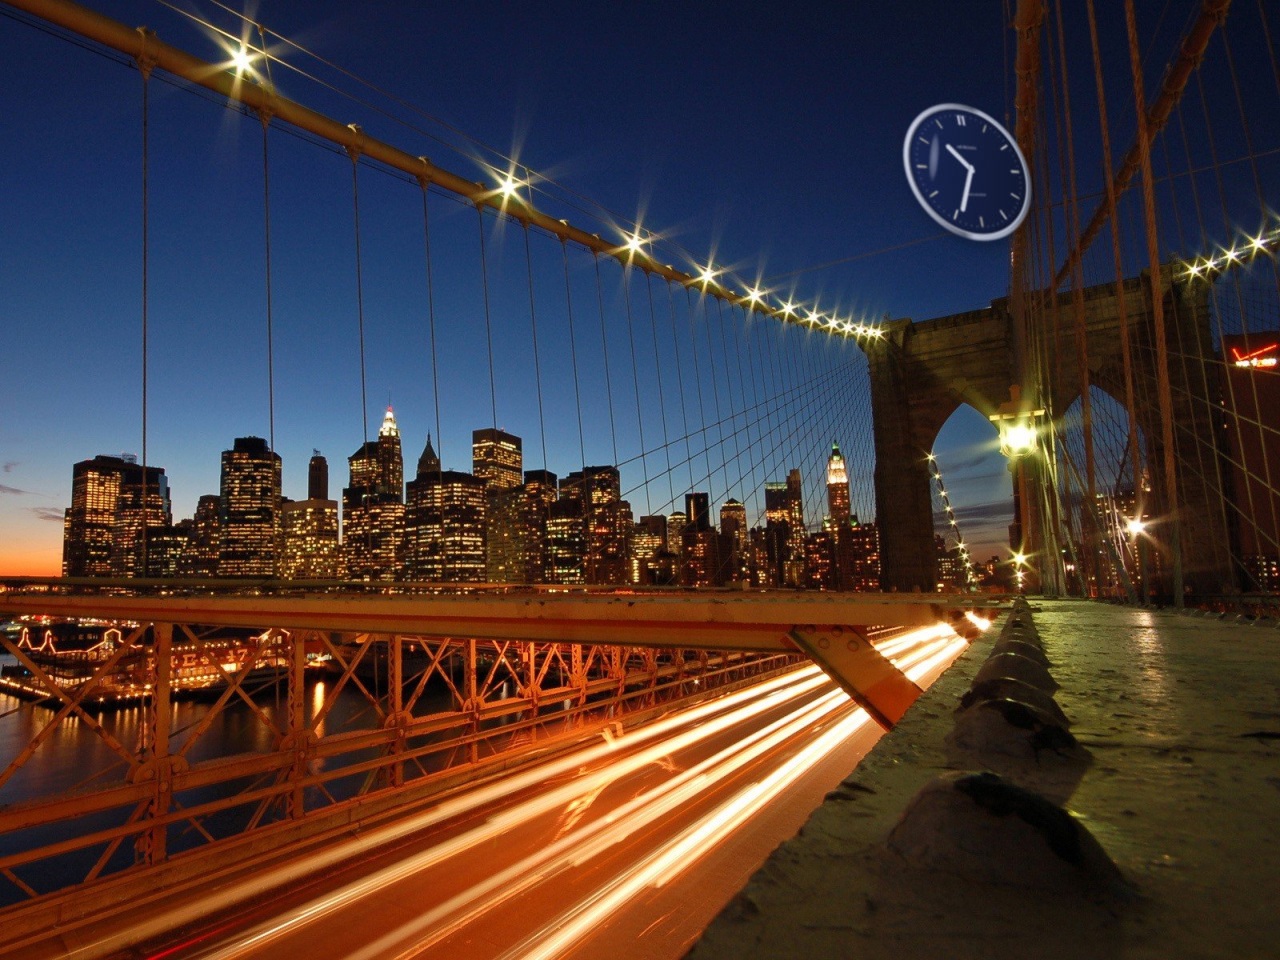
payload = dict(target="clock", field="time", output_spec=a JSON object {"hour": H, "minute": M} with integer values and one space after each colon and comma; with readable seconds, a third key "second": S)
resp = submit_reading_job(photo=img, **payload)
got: {"hour": 10, "minute": 34}
